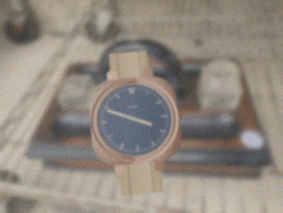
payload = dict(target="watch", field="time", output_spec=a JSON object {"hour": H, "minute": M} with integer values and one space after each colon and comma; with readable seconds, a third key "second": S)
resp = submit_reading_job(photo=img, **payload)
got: {"hour": 3, "minute": 49}
